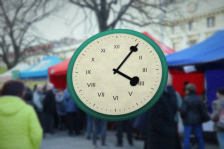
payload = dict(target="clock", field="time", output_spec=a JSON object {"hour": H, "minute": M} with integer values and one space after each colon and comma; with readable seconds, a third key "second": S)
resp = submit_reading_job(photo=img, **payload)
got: {"hour": 4, "minute": 6}
